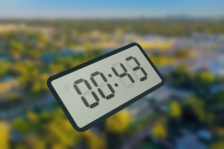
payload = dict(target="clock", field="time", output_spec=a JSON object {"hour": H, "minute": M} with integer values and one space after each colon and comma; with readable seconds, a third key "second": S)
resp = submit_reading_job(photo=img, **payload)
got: {"hour": 0, "minute": 43}
